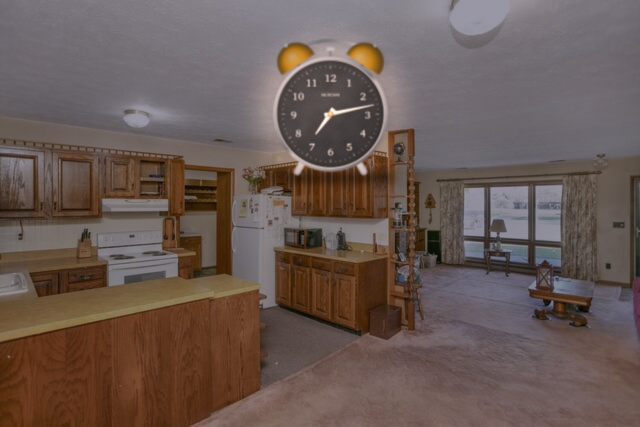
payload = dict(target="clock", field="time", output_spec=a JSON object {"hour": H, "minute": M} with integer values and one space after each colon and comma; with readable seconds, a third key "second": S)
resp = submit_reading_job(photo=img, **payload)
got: {"hour": 7, "minute": 13}
